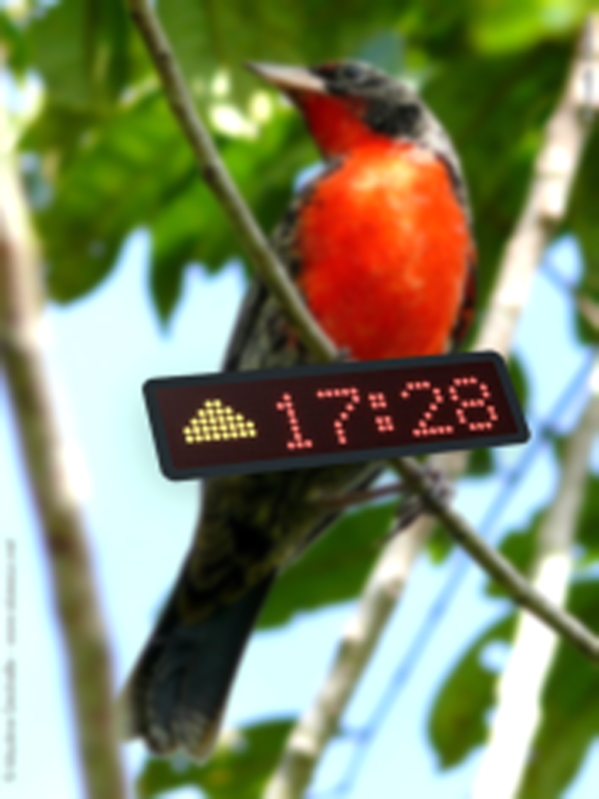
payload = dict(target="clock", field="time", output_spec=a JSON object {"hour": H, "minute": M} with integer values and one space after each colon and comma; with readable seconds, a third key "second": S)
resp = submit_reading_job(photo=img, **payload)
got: {"hour": 17, "minute": 28}
